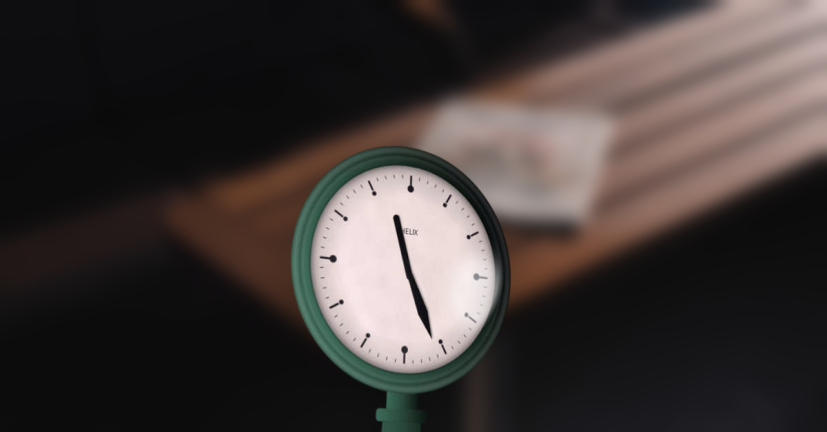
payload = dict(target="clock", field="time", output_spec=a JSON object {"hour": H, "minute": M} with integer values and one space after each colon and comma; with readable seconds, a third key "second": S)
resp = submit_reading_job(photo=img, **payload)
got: {"hour": 11, "minute": 26}
